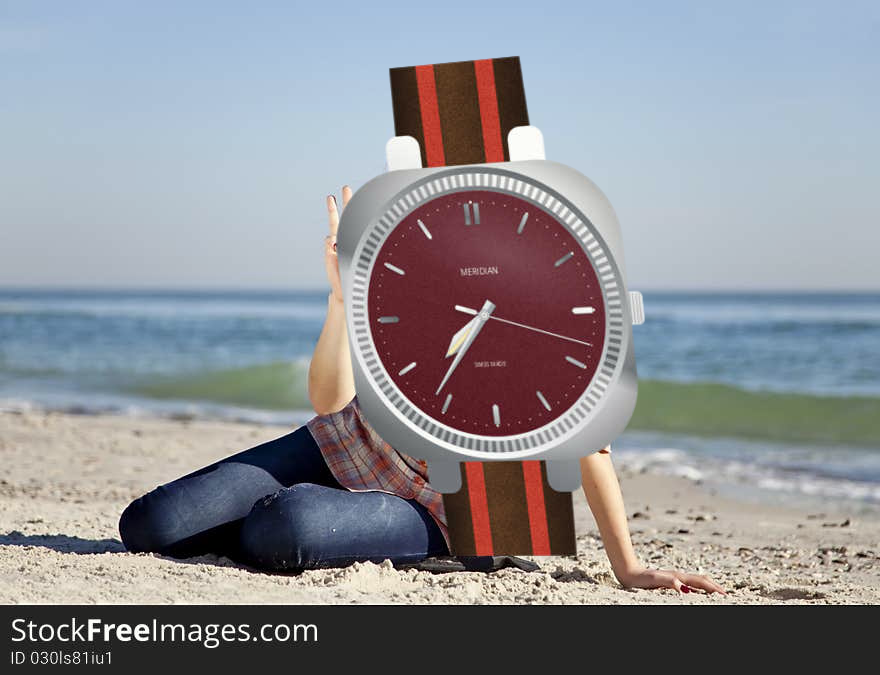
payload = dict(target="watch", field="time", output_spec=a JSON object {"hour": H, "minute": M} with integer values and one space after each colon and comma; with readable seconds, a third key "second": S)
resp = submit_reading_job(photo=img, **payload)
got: {"hour": 7, "minute": 36, "second": 18}
